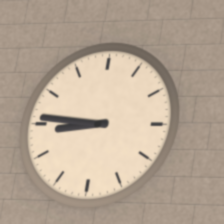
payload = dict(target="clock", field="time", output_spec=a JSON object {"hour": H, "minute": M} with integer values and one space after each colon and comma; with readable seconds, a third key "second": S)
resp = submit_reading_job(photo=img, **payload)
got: {"hour": 8, "minute": 46}
